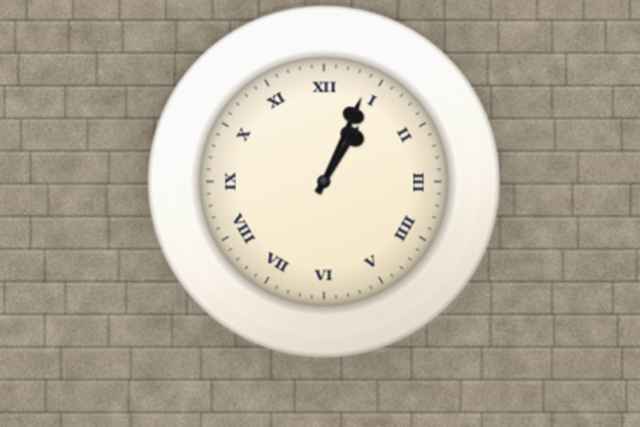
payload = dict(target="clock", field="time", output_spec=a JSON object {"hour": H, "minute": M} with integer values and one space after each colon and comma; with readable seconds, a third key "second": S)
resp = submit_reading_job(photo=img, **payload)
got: {"hour": 1, "minute": 4}
